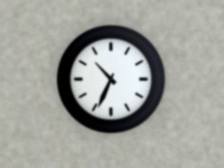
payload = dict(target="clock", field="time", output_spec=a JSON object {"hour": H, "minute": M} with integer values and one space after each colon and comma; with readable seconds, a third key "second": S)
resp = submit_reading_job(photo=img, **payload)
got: {"hour": 10, "minute": 34}
